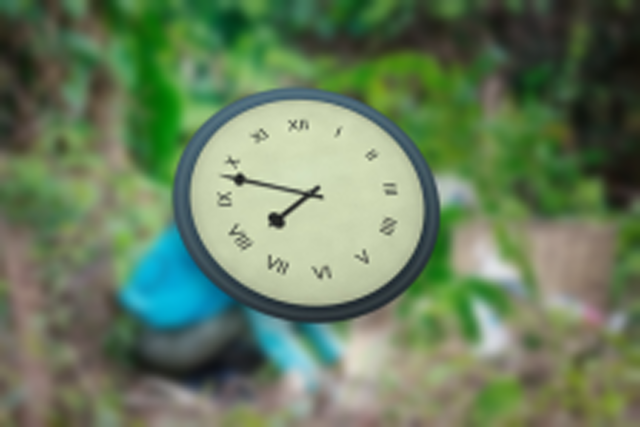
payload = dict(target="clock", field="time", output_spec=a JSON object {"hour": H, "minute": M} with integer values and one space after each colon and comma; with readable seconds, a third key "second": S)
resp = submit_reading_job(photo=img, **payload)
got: {"hour": 7, "minute": 48}
